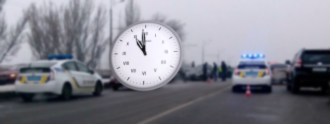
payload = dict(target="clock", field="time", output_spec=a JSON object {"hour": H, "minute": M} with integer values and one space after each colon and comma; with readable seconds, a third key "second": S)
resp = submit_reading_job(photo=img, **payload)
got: {"hour": 10, "minute": 59}
